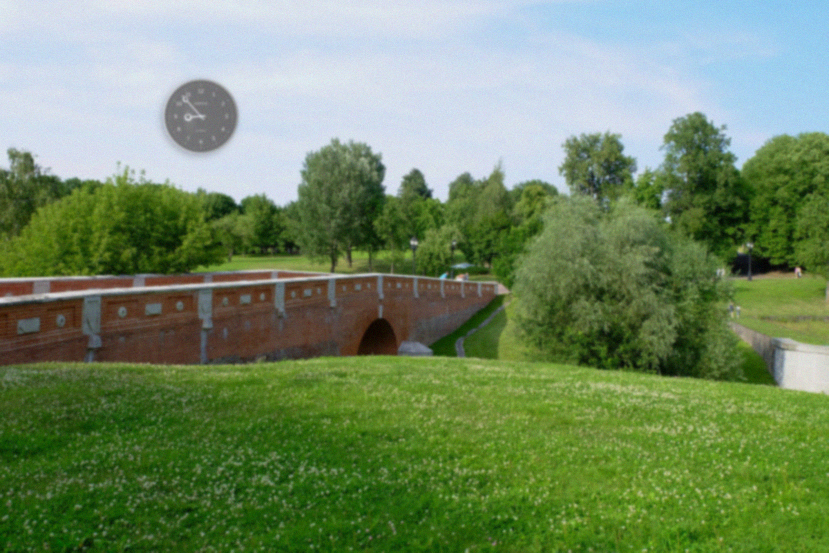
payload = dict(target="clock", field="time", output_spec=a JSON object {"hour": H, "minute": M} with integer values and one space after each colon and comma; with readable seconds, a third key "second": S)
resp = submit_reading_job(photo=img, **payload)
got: {"hour": 8, "minute": 53}
